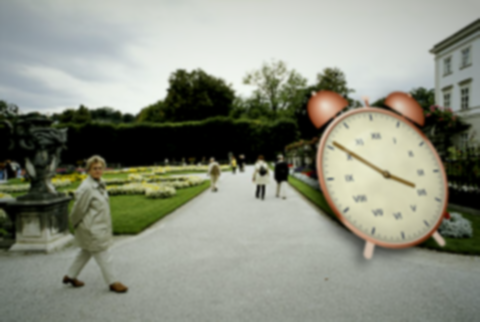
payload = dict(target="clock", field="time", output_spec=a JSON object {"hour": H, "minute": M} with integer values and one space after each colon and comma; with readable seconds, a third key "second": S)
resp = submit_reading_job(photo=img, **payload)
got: {"hour": 3, "minute": 51}
